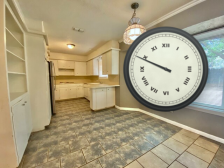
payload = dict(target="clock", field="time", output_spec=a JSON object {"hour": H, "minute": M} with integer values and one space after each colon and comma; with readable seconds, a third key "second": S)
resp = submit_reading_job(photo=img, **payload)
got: {"hour": 9, "minute": 49}
